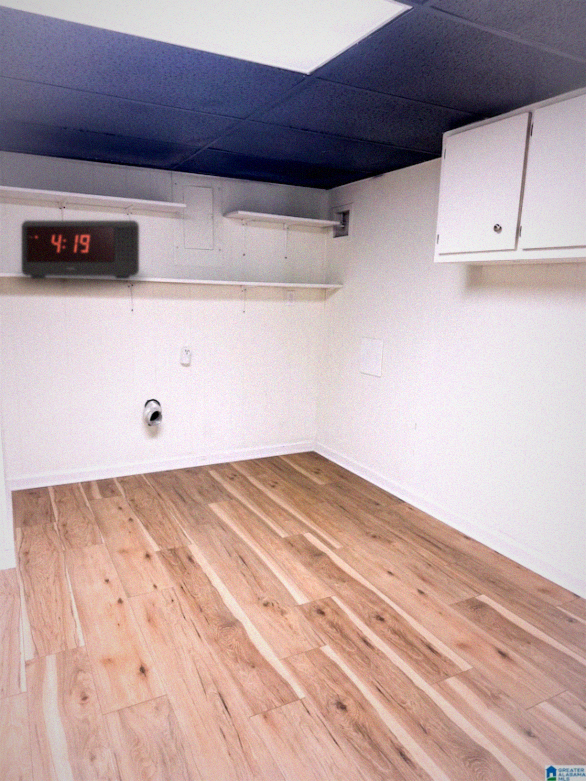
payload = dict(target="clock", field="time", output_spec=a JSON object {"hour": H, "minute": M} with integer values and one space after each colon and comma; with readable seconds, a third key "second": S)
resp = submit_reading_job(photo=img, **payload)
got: {"hour": 4, "minute": 19}
